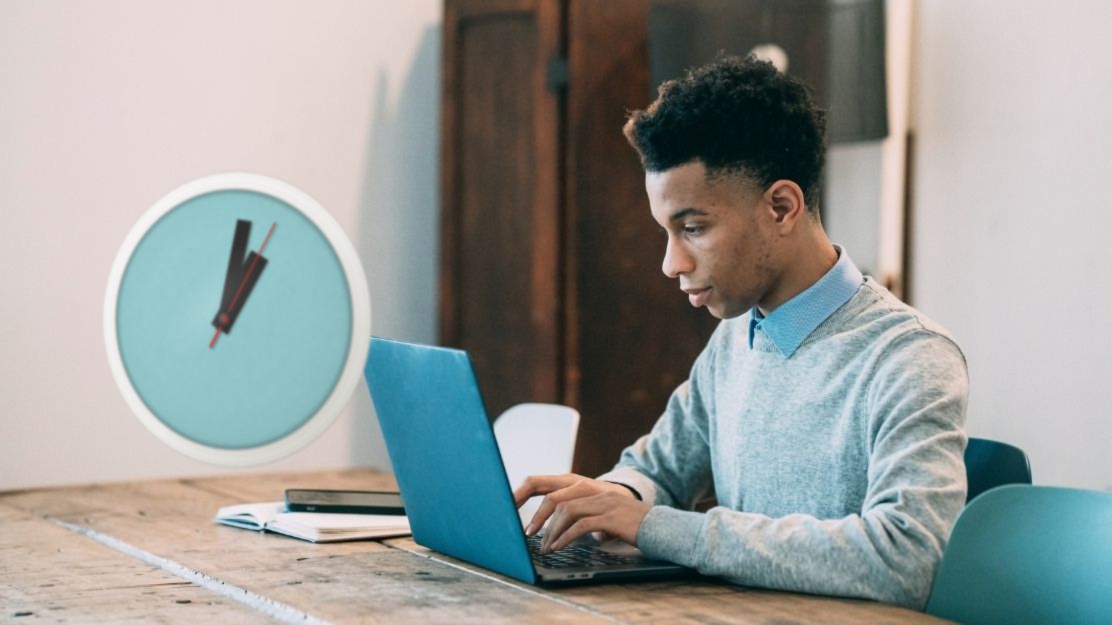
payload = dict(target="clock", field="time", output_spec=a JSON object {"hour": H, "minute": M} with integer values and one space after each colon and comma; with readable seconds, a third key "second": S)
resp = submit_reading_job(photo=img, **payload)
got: {"hour": 1, "minute": 2, "second": 5}
